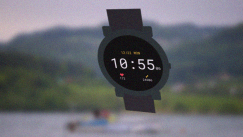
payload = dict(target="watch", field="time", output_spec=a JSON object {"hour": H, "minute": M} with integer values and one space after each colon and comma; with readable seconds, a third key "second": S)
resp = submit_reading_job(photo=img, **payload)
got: {"hour": 10, "minute": 55}
